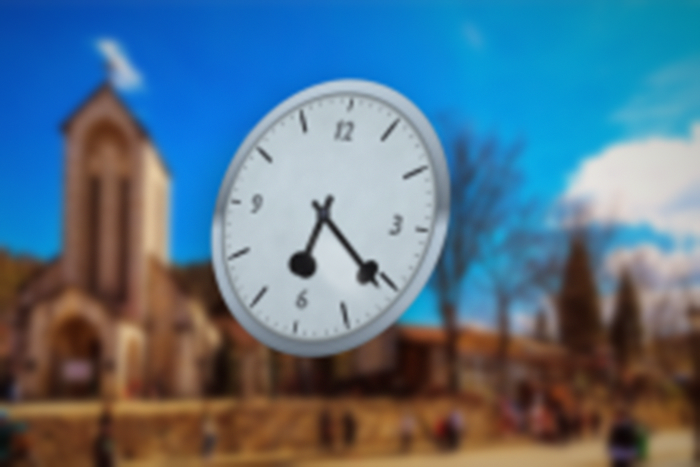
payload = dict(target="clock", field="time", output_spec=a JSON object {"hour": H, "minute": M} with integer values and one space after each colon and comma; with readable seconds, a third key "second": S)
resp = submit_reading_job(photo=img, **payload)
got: {"hour": 6, "minute": 21}
